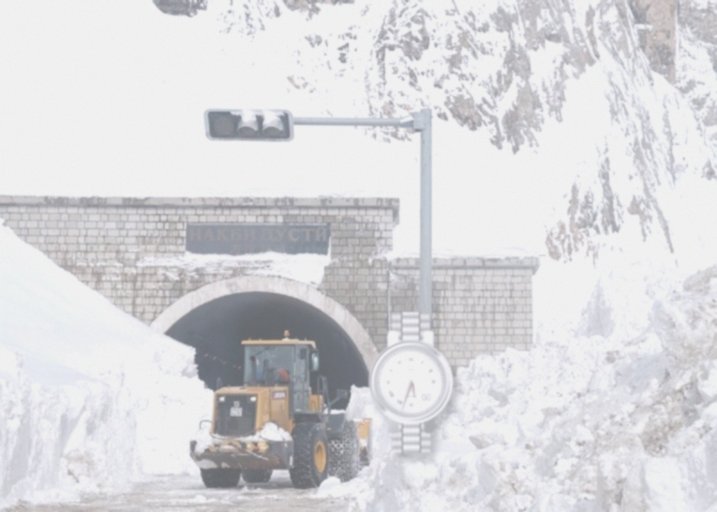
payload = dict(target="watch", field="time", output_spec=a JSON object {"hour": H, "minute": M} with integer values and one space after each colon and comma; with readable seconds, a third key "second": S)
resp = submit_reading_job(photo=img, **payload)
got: {"hour": 5, "minute": 33}
